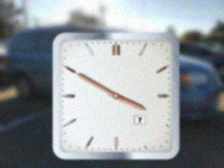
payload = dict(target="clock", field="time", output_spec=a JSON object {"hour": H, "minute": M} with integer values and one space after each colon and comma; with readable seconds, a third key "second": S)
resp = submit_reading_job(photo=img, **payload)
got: {"hour": 3, "minute": 50}
